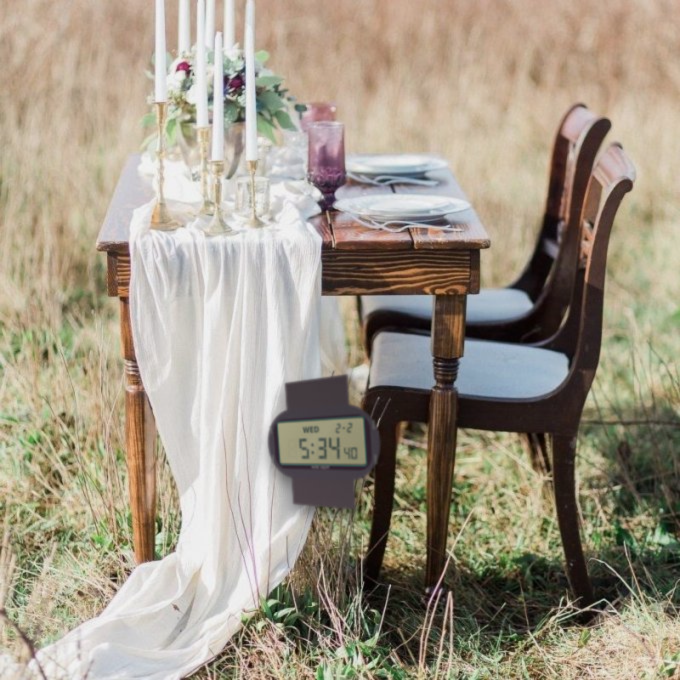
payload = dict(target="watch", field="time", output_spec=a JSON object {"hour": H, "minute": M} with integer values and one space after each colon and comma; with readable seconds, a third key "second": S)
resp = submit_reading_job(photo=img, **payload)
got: {"hour": 5, "minute": 34}
